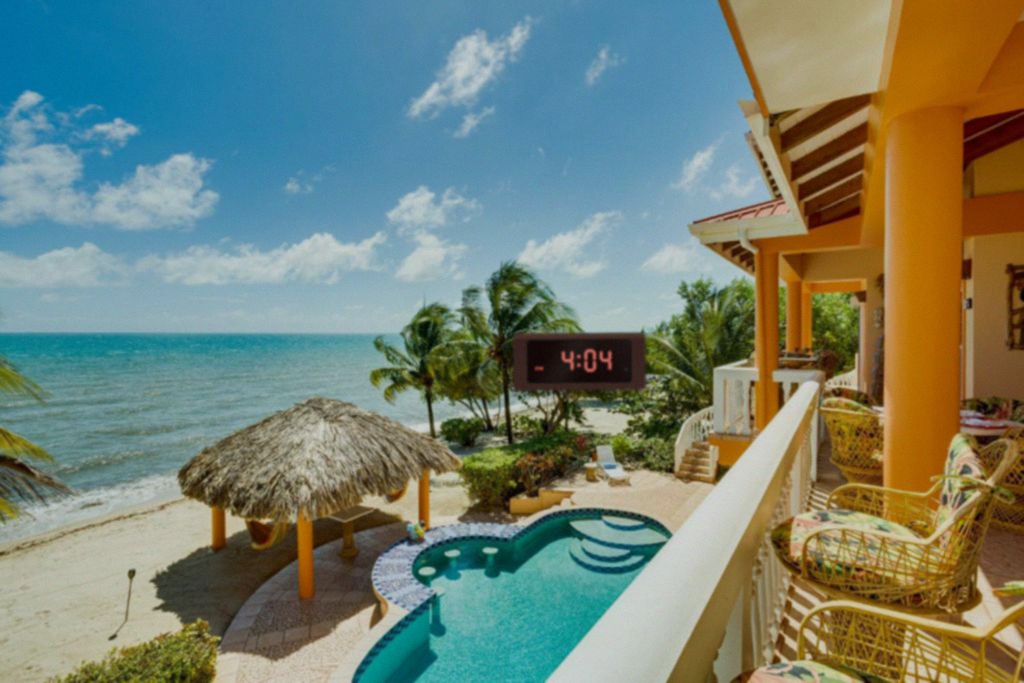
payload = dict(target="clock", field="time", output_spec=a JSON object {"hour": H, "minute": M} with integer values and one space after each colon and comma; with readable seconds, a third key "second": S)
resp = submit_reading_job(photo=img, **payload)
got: {"hour": 4, "minute": 4}
